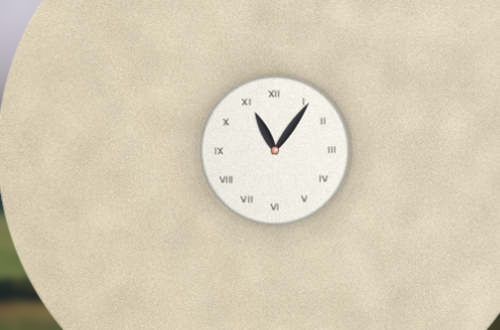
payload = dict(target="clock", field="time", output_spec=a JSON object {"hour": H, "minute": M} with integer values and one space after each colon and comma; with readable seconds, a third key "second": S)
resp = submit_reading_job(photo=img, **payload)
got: {"hour": 11, "minute": 6}
